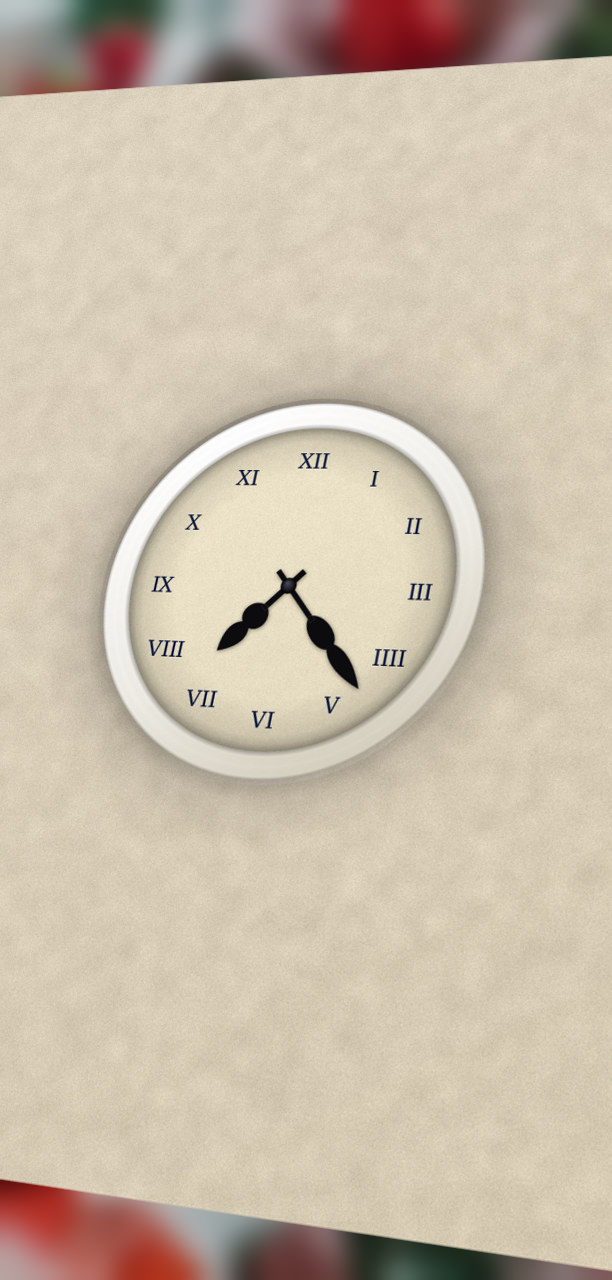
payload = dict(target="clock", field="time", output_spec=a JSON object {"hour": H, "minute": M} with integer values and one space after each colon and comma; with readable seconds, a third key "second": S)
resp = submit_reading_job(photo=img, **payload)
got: {"hour": 7, "minute": 23}
